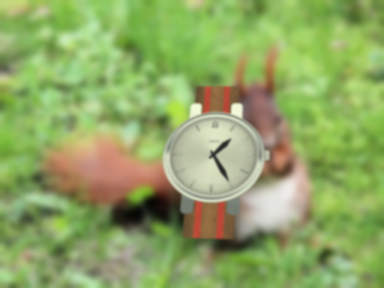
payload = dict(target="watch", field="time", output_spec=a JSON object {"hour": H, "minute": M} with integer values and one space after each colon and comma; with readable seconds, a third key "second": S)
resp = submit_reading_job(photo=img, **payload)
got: {"hour": 1, "minute": 25}
